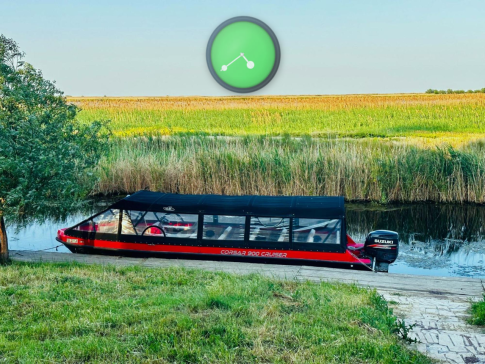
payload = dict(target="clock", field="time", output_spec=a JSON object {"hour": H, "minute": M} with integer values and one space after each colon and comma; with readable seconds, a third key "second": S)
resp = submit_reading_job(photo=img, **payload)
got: {"hour": 4, "minute": 39}
